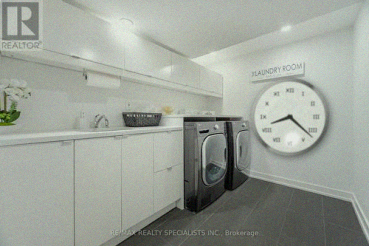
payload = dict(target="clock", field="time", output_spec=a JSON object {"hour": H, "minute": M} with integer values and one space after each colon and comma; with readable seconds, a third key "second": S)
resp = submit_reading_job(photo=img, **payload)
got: {"hour": 8, "minute": 22}
